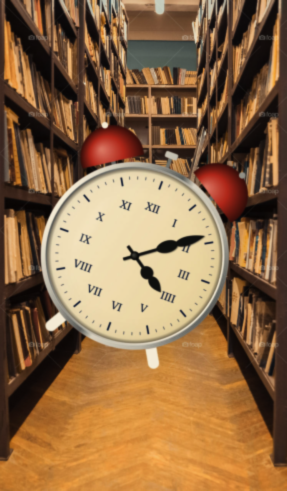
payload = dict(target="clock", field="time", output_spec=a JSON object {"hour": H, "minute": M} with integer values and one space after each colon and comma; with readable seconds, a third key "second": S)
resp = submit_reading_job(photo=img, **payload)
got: {"hour": 4, "minute": 9}
